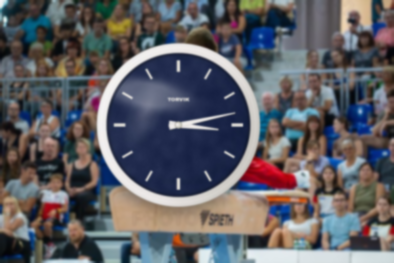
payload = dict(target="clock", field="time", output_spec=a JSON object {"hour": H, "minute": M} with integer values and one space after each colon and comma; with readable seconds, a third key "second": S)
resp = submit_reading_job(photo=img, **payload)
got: {"hour": 3, "minute": 13}
